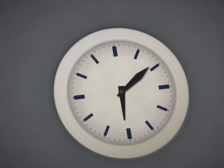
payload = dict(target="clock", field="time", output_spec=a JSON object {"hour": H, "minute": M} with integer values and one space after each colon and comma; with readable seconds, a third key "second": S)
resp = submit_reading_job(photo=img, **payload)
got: {"hour": 6, "minute": 9}
